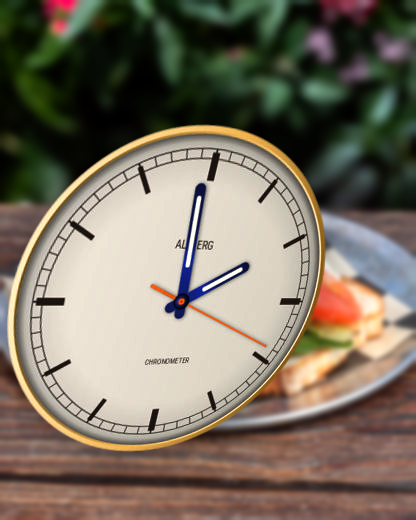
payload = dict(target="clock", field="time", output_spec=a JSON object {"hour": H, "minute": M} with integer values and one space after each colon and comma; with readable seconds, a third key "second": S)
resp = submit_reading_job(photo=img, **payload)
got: {"hour": 1, "minute": 59, "second": 19}
